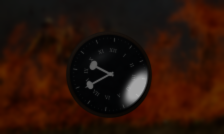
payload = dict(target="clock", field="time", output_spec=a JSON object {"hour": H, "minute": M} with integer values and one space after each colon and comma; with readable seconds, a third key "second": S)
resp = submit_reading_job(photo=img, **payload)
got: {"hour": 9, "minute": 39}
